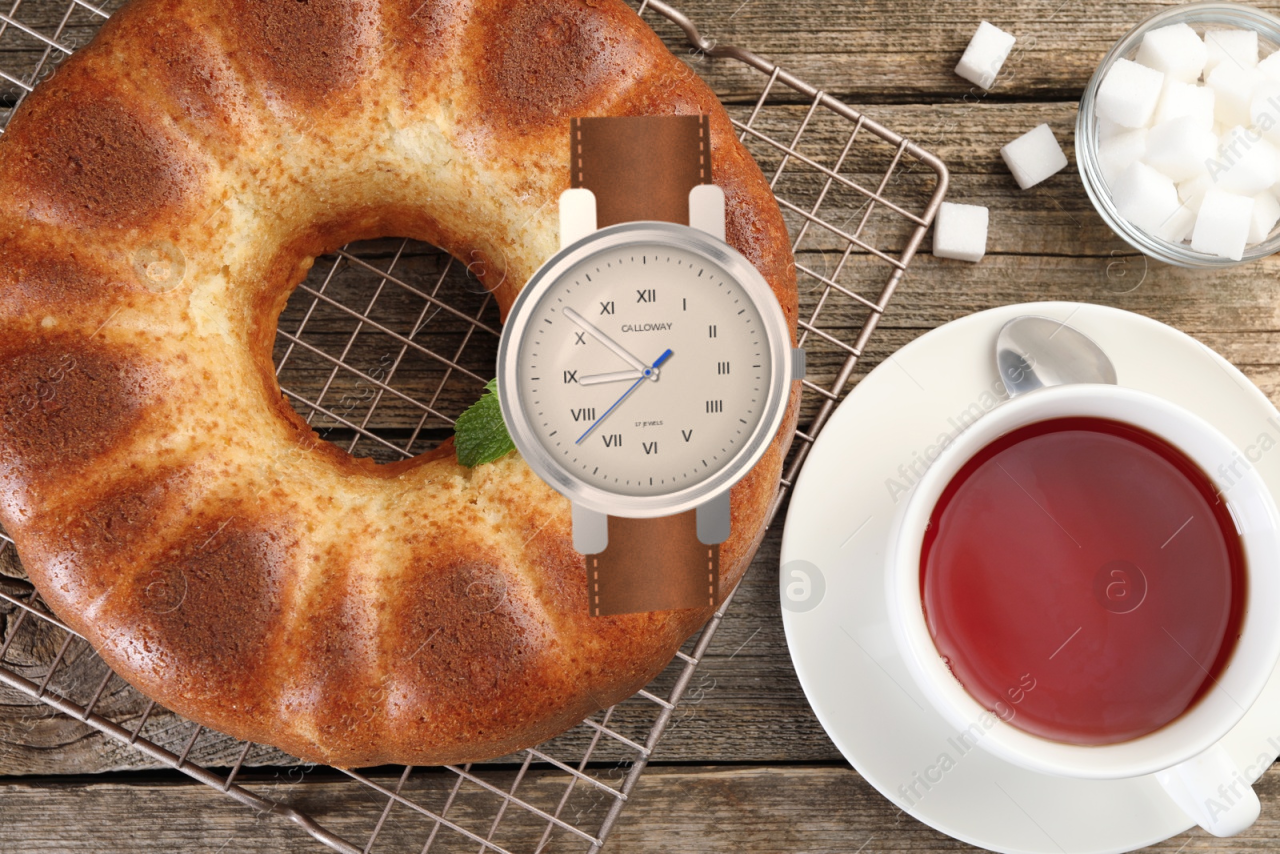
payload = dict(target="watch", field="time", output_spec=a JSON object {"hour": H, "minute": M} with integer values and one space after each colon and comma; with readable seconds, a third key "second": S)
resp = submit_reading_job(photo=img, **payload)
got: {"hour": 8, "minute": 51, "second": 38}
